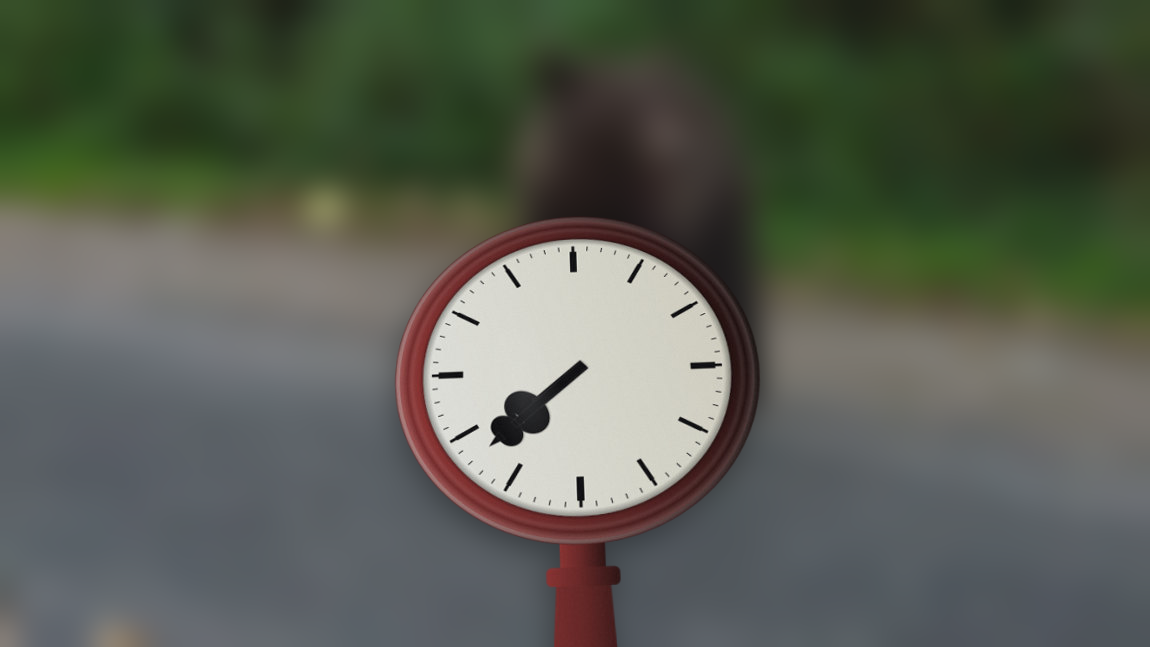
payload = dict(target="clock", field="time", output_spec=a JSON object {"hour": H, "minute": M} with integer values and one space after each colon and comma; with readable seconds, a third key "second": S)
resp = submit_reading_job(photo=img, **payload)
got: {"hour": 7, "minute": 38}
